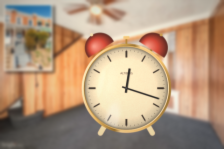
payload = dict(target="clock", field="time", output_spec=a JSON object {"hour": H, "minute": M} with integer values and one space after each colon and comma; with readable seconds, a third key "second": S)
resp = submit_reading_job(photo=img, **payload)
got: {"hour": 12, "minute": 18}
